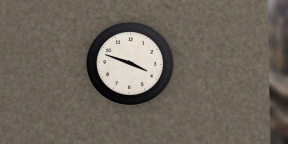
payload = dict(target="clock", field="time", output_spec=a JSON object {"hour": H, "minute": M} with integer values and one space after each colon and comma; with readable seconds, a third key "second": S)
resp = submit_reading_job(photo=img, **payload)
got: {"hour": 3, "minute": 48}
